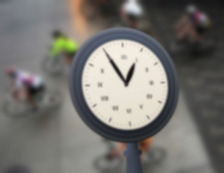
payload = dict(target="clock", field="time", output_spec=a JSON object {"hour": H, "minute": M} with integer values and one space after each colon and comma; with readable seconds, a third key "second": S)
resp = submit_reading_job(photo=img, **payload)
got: {"hour": 12, "minute": 55}
